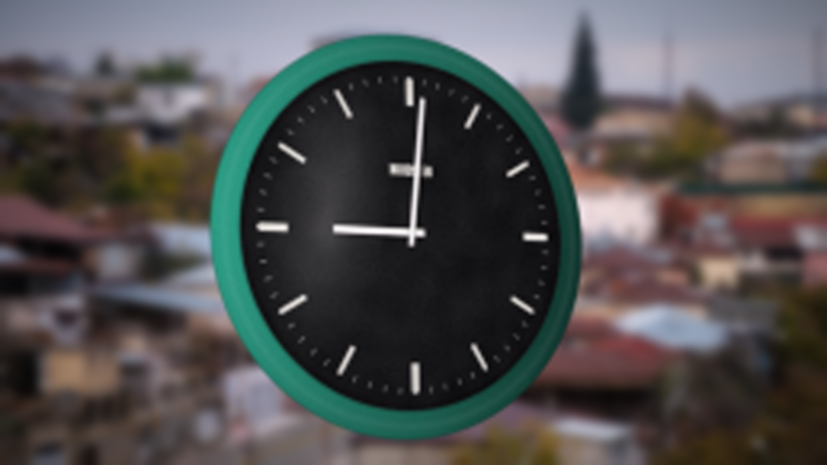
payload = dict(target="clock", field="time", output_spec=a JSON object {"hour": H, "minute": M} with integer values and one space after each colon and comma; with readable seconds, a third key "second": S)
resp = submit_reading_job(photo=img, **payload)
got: {"hour": 9, "minute": 1}
